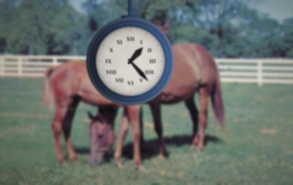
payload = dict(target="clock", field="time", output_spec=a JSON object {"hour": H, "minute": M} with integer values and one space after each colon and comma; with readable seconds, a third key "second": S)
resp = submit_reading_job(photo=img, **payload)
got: {"hour": 1, "minute": 23}
